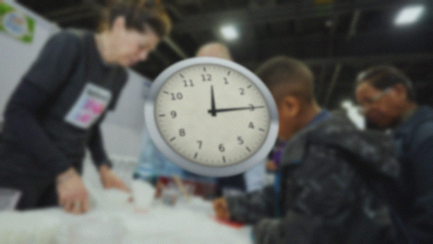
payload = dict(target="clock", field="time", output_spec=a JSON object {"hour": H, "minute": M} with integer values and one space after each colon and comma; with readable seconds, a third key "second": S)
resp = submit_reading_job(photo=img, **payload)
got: {"hour": 12, "minute": 15}
